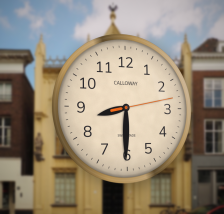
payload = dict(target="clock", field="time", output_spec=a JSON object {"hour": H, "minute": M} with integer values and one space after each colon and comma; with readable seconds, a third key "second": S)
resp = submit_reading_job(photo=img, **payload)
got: {"hour": 8, "minute": 30, "second": 13}
